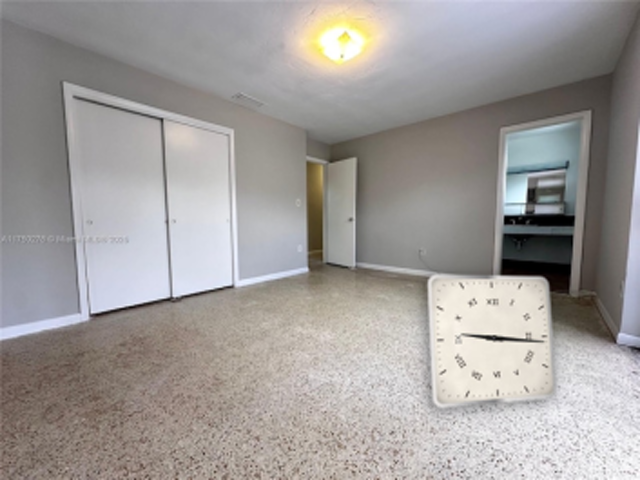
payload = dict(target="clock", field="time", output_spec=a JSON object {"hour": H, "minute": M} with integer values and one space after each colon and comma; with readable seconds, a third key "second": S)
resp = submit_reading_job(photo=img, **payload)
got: {"hour": 9, "minute": 16}
